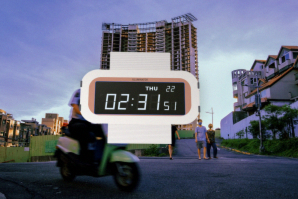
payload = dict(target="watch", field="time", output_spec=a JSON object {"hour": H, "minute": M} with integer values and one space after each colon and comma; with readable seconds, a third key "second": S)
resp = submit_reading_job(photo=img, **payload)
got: {"hour": 2, "minute": 31, "second": 51}
